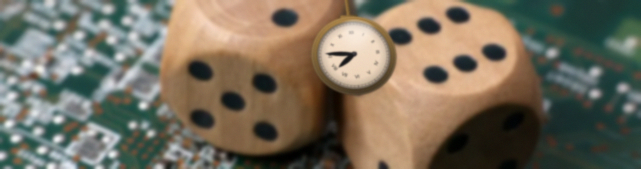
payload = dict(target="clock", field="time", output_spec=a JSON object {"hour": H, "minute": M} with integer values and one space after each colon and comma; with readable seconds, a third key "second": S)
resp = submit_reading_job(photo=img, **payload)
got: {"hour": 7, "minute": 46}
